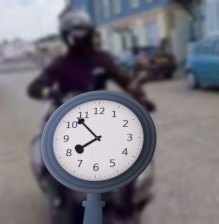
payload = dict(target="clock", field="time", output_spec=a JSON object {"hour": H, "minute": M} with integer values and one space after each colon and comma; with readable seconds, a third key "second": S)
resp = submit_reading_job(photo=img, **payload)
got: {"hour": 7, "minute": 53}
